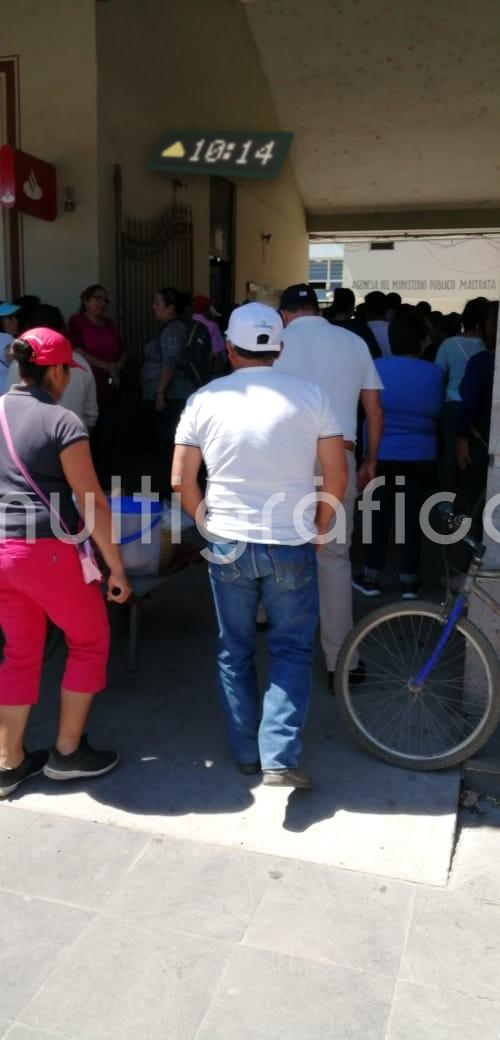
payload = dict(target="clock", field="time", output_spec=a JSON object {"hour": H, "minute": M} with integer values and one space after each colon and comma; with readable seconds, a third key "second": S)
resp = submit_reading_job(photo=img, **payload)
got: {"hour": 10, "minute": 14}
